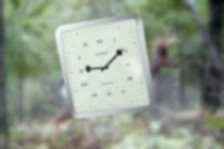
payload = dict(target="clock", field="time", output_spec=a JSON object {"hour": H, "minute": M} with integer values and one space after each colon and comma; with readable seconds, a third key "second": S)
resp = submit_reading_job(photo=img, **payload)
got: {"hour": 9, "minute": 9}
